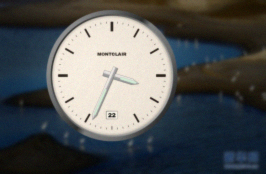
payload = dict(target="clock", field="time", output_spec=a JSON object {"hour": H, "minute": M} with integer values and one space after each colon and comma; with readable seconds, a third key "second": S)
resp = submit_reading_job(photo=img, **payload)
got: {"hour": 3, "minute": 34}
